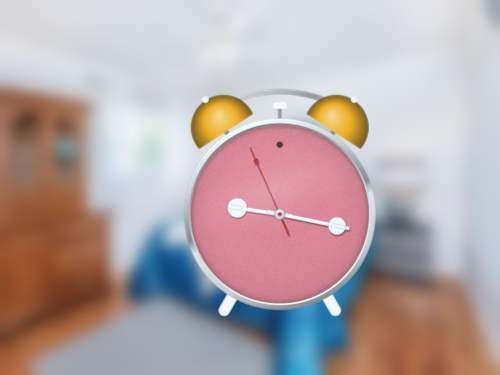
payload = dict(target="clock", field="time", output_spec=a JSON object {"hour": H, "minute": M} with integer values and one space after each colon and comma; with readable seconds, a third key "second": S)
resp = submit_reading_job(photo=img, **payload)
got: {"hour": 9, "minute": 16, "second": 56}
